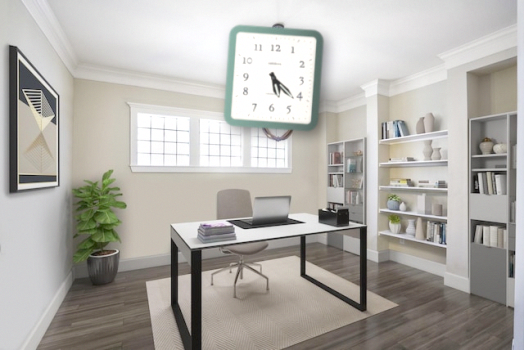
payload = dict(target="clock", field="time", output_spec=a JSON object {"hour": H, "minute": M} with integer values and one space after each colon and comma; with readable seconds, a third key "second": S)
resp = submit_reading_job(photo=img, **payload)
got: {"hour": 5, "minute": 22}
